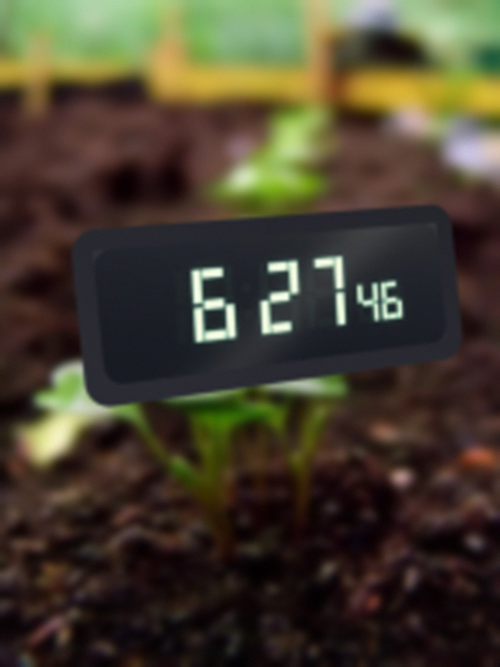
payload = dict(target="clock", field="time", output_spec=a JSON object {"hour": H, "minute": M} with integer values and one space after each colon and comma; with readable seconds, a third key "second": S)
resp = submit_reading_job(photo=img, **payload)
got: {"hour": 6, "minute": 27, "second": 46}
